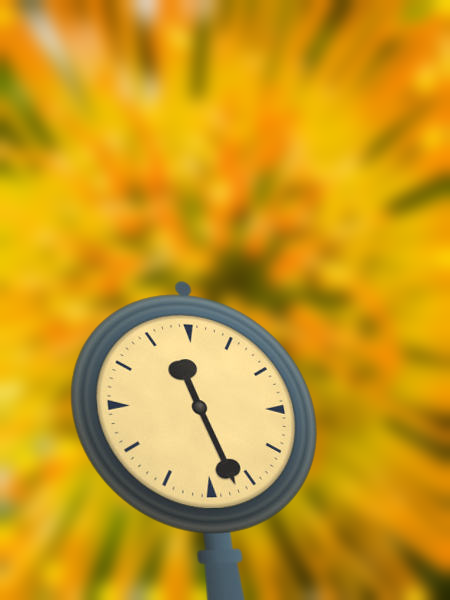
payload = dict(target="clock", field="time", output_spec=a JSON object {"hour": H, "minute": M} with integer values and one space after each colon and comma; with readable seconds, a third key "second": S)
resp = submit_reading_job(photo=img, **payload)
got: {"hour": 11, "minute": 27}
